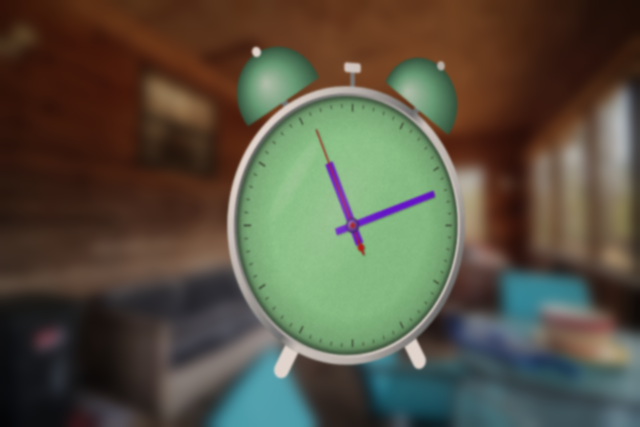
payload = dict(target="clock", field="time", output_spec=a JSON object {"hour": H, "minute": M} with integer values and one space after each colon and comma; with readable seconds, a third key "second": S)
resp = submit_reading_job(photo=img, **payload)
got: {"hour": 11, "minute": 11, "second": 56}
